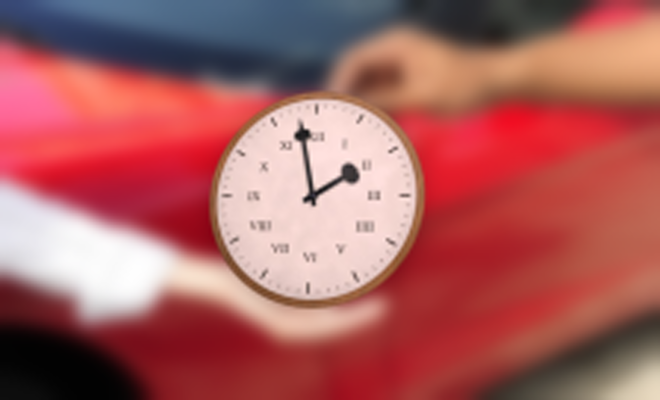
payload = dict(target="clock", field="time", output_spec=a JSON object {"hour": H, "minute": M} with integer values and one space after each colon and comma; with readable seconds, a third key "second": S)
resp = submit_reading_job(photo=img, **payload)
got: {"hour": 1, "minute": 58}
